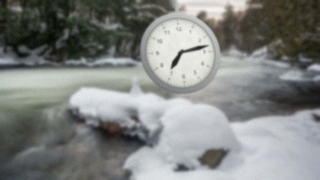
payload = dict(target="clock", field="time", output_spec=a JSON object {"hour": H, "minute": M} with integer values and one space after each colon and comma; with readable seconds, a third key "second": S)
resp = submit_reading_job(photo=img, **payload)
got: {"hour": 7, "minute": 13}
